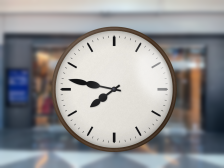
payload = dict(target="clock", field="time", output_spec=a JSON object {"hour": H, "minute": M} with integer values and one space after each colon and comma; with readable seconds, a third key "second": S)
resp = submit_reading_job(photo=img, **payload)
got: {"hour": 7, "minute": 47}
